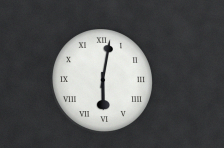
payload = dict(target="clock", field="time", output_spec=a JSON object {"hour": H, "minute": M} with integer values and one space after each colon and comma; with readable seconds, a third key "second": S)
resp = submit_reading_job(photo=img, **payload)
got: {"hour": 6, "minute": 2}
